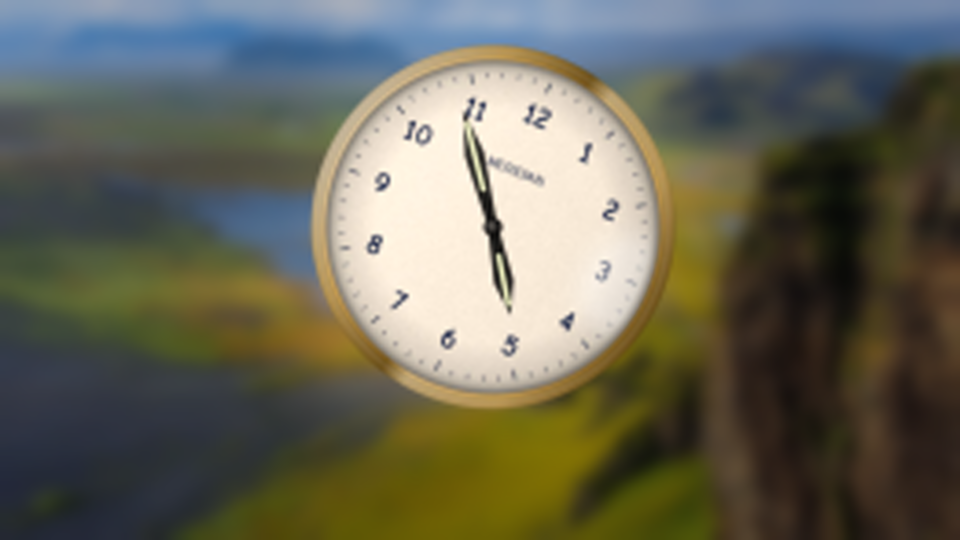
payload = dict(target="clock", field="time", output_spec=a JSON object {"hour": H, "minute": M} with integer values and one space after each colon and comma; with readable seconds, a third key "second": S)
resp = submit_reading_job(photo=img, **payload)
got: {"hour": 4, "minute": 54}
